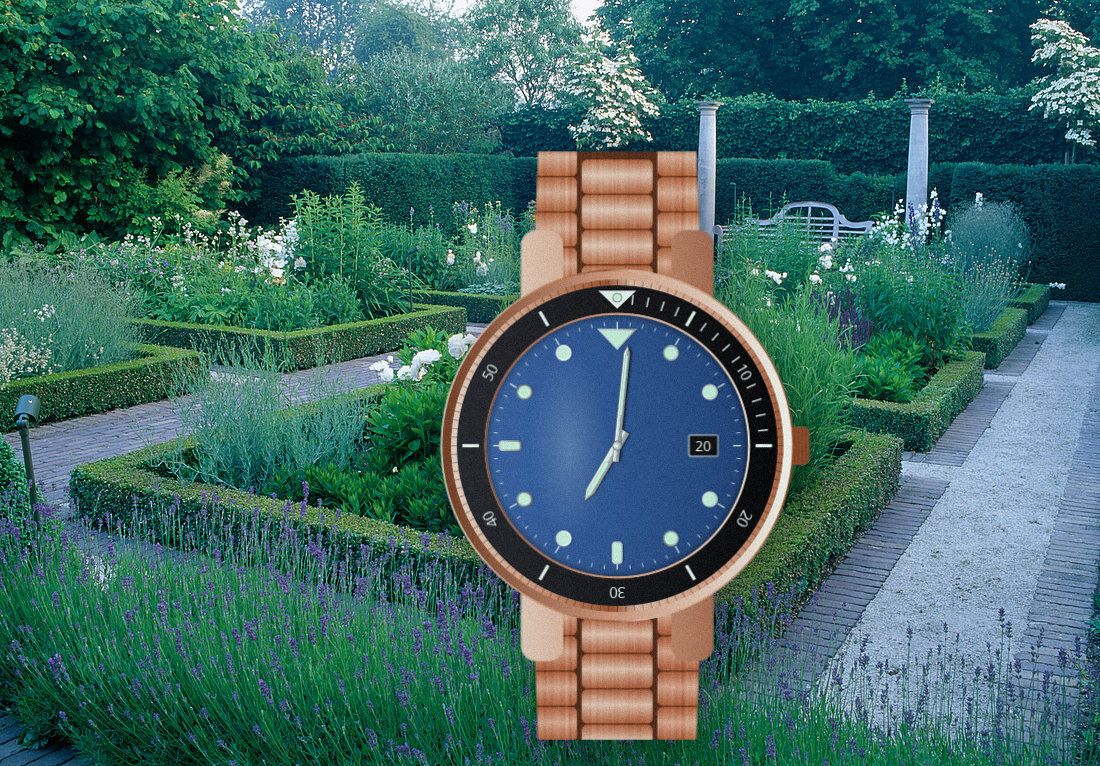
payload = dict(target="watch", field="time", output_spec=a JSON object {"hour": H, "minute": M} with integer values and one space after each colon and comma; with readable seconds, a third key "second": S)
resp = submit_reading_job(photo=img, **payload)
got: {"hour": 7, "minute": 1}
